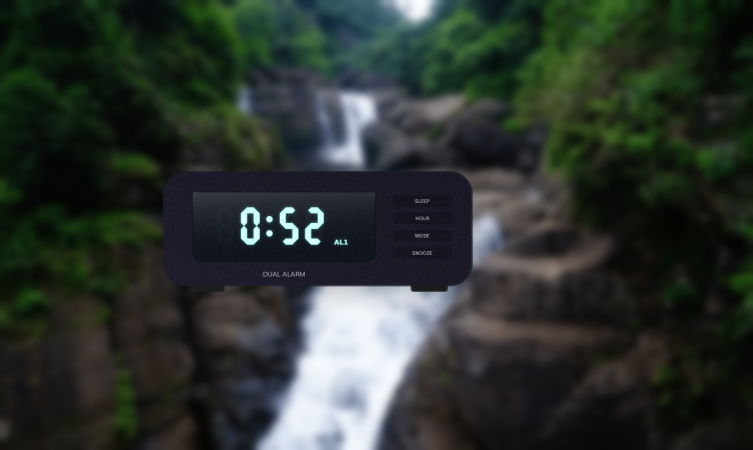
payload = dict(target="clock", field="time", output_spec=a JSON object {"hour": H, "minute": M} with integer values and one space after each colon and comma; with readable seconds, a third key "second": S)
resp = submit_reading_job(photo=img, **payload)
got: {"hour": 0, "minute": 52}
